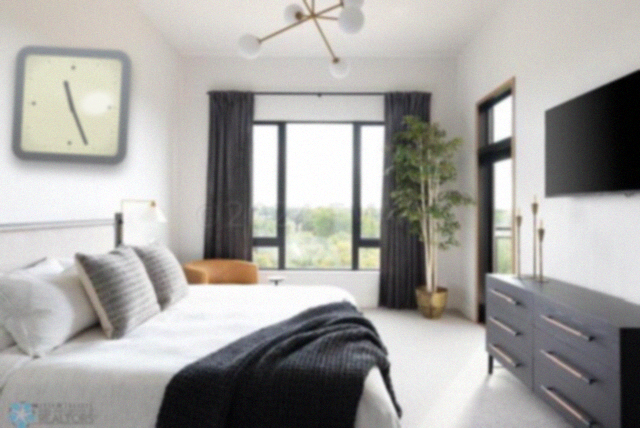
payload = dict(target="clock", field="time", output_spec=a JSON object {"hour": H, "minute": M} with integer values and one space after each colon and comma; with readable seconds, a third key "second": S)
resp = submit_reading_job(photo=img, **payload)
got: {"hour": 11, "minute": 26}
